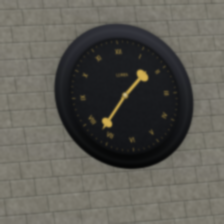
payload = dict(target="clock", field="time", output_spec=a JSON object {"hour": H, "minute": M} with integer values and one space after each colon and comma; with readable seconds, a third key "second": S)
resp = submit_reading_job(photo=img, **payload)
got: {"hour": 1, "minute": 37}
